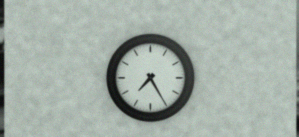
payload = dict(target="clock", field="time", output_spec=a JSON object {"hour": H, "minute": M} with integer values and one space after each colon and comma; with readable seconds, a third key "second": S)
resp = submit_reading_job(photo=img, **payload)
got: {"hour": 7, "minute": 25}
